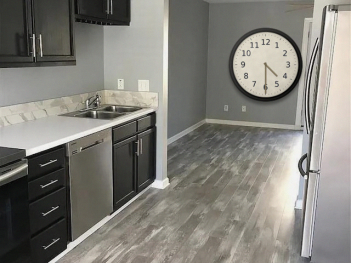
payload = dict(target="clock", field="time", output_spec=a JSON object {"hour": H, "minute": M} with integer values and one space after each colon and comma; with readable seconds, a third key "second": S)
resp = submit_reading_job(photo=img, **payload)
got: {"hour": 4, "minute": 30}
